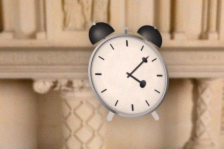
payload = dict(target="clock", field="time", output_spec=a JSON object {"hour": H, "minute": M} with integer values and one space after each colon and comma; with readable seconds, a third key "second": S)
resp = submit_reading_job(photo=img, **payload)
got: {"hour": 4, "minute": 8}
